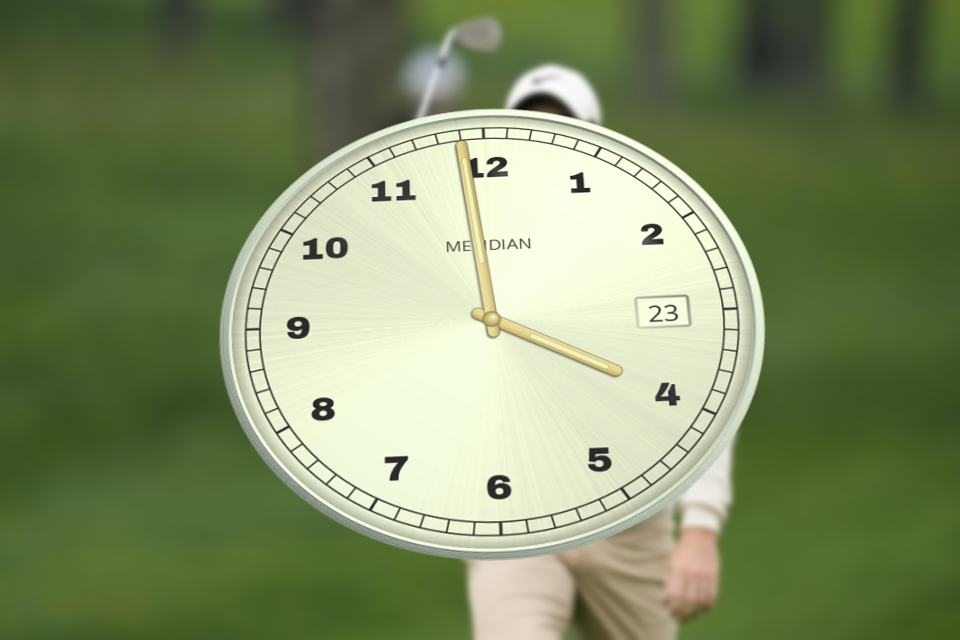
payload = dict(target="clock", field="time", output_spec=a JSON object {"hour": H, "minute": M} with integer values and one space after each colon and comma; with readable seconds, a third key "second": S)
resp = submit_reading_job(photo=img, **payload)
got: {"hour": 3, "minute": 59}
